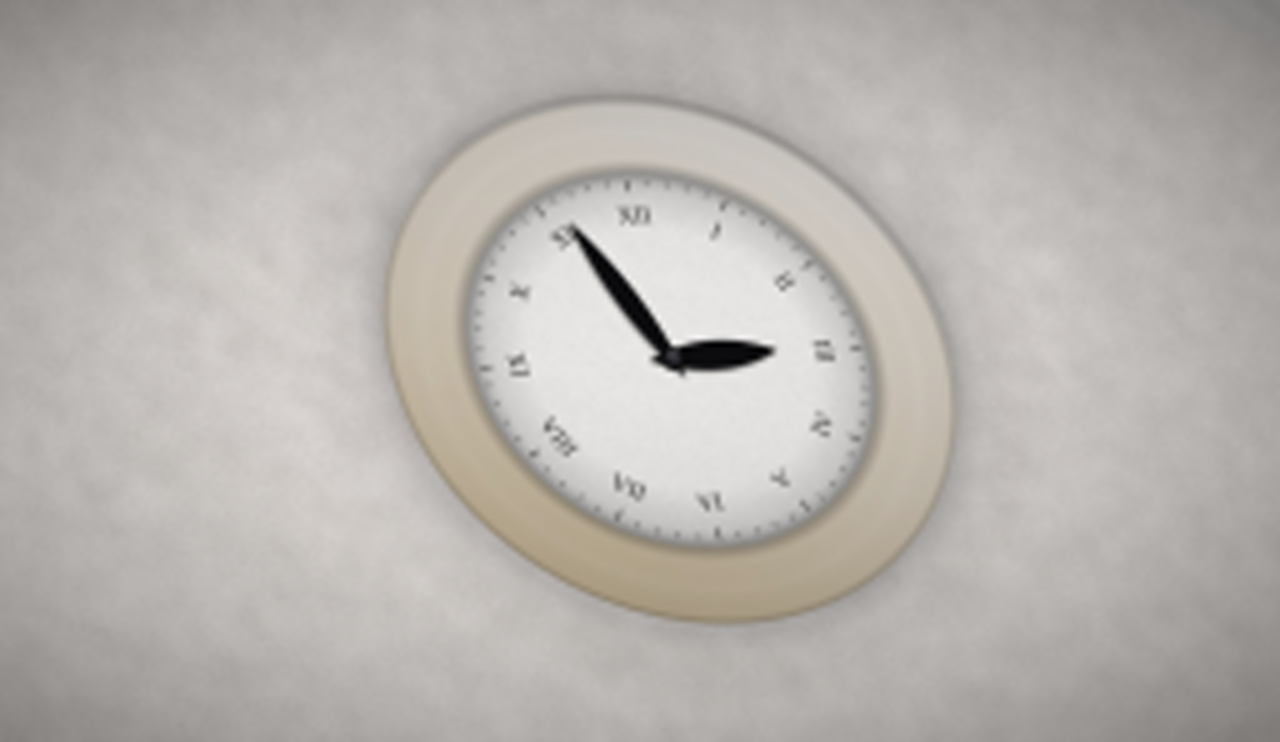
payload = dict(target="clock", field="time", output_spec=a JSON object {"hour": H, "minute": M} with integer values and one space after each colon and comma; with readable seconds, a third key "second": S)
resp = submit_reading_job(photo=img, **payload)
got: {"hour": 2, "minute": 56}
